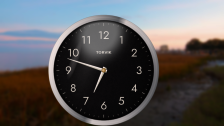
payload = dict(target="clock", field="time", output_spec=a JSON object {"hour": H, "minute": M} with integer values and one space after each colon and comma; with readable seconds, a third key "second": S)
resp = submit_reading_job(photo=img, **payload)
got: {"hour": 6, "minute": 48}
